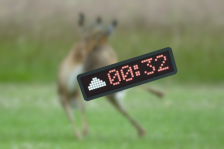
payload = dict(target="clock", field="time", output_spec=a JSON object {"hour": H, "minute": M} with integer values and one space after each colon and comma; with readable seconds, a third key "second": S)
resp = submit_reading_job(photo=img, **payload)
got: {"hour": 0, "minute": 32}
